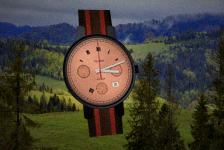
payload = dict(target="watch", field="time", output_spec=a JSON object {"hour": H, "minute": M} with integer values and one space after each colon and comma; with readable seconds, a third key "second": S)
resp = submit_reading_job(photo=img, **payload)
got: {"hour": 3, "minute": 12}
